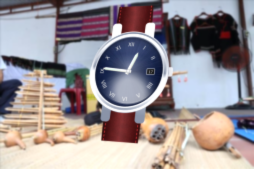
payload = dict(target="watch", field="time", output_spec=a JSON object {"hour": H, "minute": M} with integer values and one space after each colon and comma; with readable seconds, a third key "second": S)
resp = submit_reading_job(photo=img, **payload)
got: {"hour": 12, "minute": 46}
